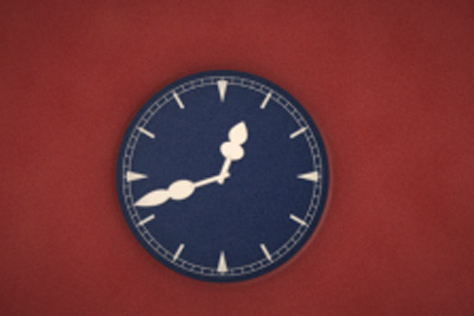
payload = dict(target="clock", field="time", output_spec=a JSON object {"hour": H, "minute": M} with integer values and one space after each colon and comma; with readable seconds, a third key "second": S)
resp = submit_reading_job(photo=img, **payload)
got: {"hour": 12, "minute": 42}
